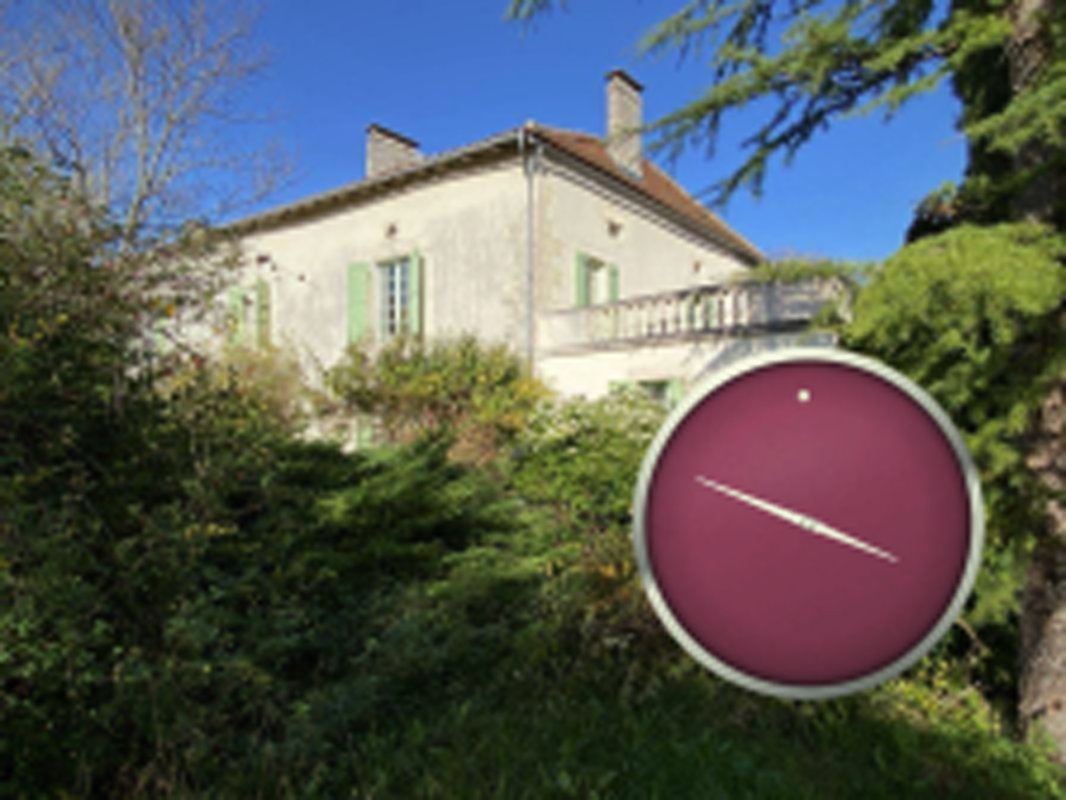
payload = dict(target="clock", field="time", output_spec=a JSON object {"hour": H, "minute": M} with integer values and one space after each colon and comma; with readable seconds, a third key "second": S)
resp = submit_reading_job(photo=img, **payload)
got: {"hour": 3, "minute": 49}
